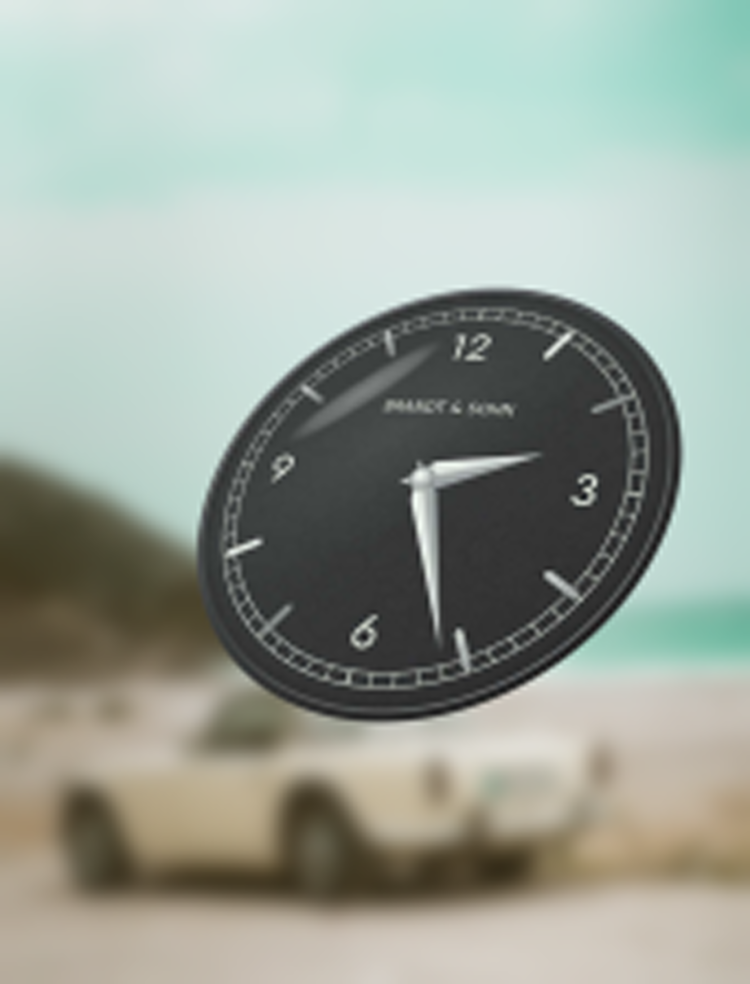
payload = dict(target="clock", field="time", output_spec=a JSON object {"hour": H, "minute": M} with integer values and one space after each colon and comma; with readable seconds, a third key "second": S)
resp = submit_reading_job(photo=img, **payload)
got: {"hour": 2, "minute": 26}
